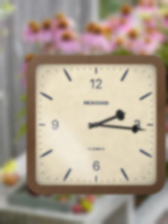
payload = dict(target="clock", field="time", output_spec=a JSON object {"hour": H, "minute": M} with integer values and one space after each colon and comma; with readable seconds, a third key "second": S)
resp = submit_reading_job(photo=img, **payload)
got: {"hour": 2, "minute": 16}
